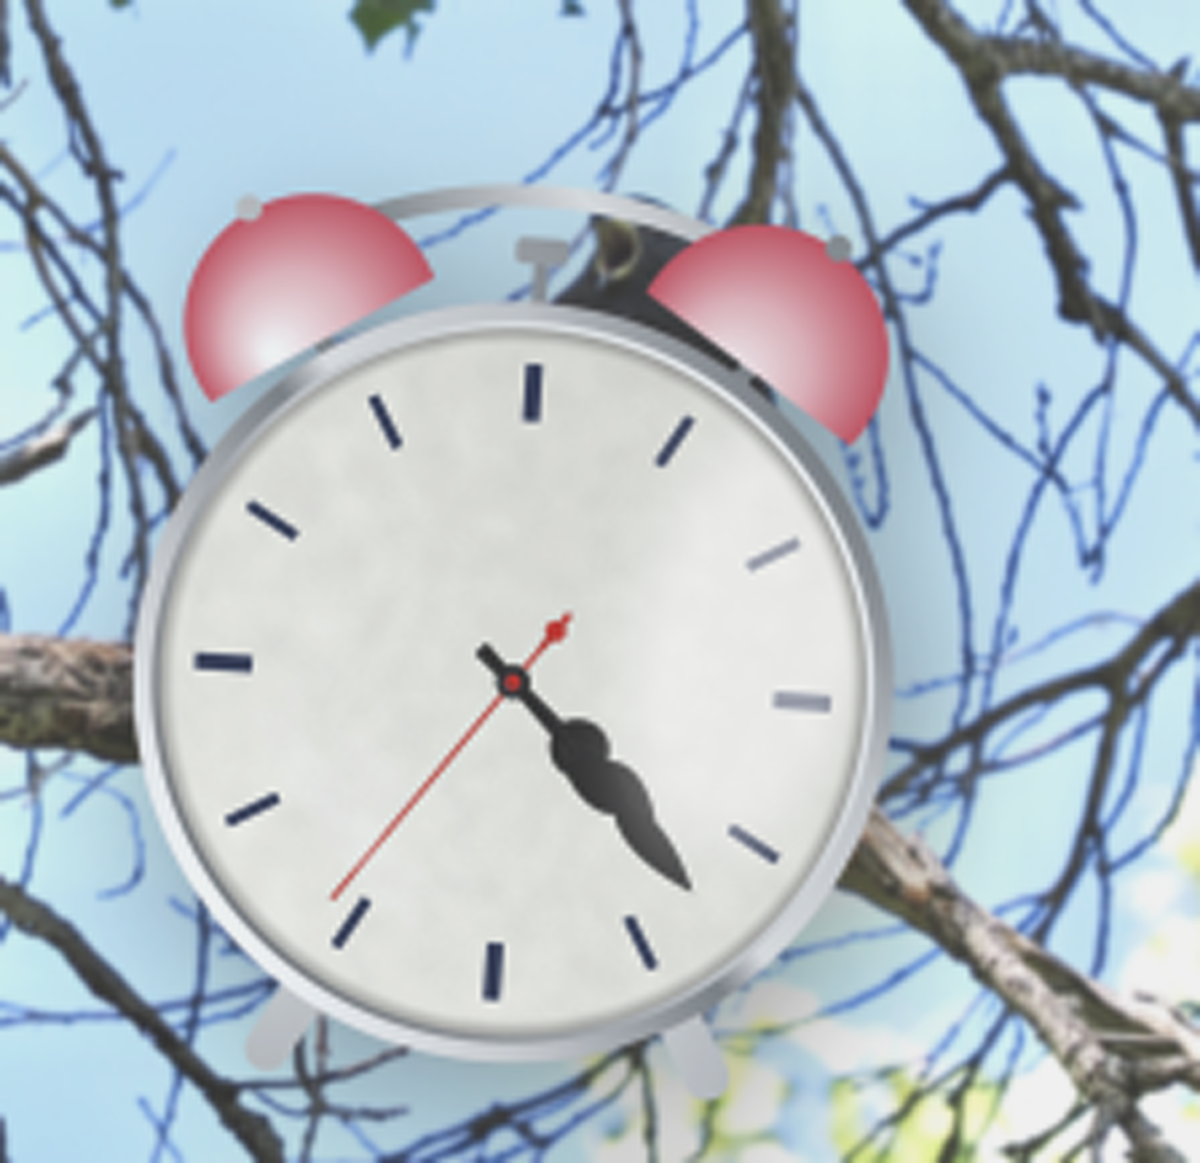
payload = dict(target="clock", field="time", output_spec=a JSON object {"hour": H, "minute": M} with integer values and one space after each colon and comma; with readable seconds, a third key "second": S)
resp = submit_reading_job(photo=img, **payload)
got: {"hour": 4, "minute": 22, "second": 36}
